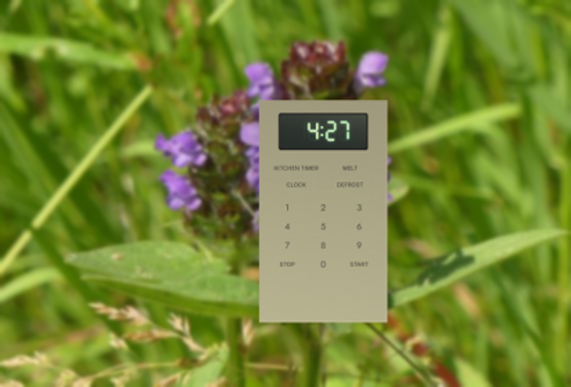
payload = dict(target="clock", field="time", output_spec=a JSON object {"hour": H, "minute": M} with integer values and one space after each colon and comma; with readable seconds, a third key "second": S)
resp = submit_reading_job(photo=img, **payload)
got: {"hour": 4, "minute": 27}
